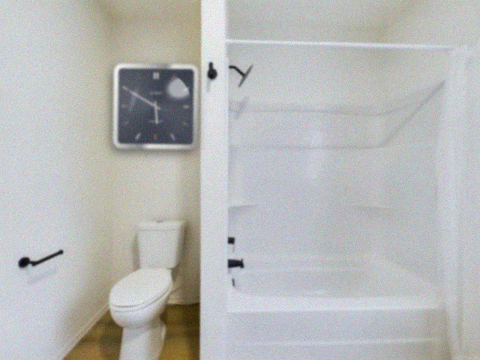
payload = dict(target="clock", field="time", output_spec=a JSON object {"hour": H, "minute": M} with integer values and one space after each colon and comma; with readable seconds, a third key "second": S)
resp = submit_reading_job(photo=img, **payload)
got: {"hour": 5, "minute": 50}
